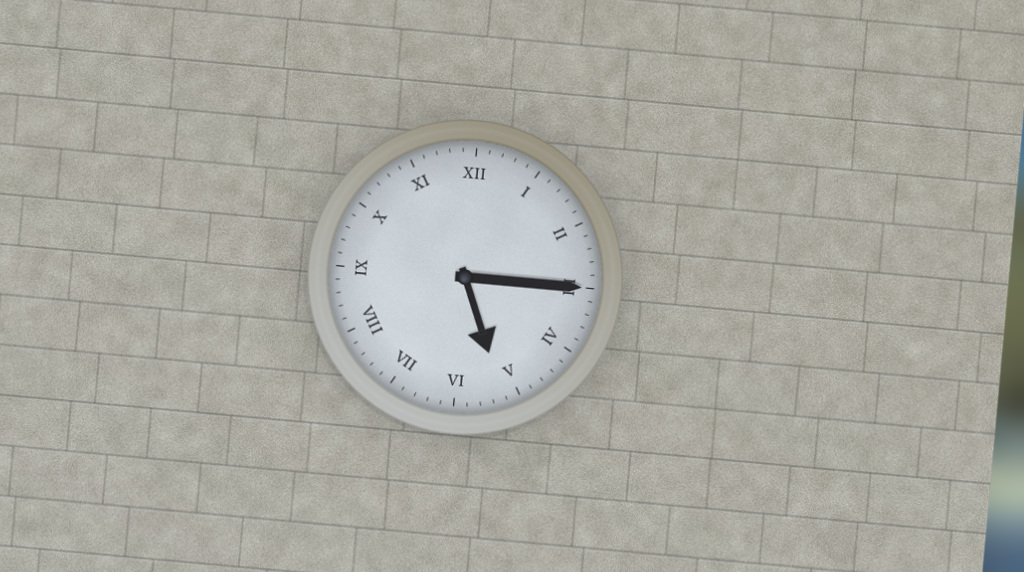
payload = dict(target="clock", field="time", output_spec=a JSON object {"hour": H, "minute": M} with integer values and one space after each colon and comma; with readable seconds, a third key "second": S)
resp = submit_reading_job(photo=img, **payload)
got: {"hour": 5, "minute": 15}
